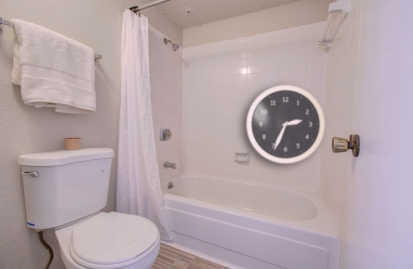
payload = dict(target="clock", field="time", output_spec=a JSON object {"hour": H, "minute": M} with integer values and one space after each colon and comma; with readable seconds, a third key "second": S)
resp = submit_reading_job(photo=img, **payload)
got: {"hour": 2, "minute": 34}
